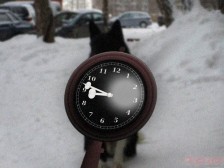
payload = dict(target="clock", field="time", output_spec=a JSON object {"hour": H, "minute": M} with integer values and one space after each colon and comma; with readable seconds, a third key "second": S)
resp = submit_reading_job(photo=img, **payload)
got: {"hour": 8, "minute": 47}
